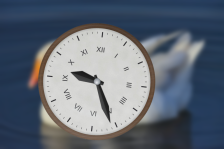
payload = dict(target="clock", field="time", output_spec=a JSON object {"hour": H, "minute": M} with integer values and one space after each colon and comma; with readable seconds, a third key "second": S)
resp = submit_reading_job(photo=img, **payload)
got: {"hour": 9, "minute": 26}
